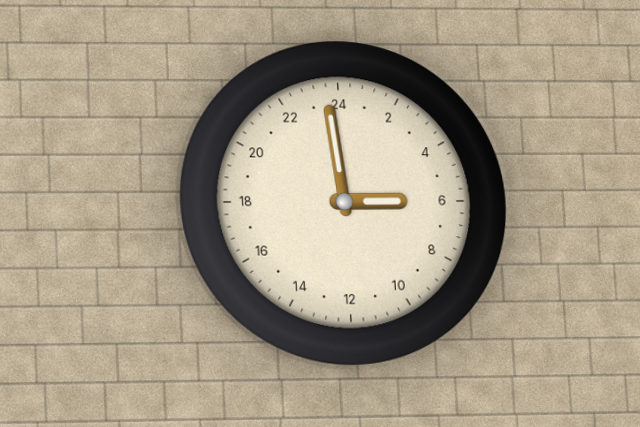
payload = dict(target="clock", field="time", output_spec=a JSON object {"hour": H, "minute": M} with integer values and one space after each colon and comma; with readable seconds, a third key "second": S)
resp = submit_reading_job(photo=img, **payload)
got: {"hour": 5, "minute": 59}
